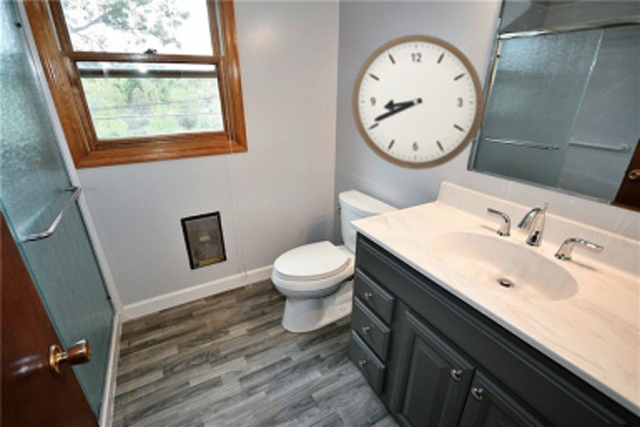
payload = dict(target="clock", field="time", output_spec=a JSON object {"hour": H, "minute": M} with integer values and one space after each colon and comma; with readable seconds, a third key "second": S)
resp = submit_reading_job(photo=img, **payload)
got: {"hour": 8, "minute": 41}
